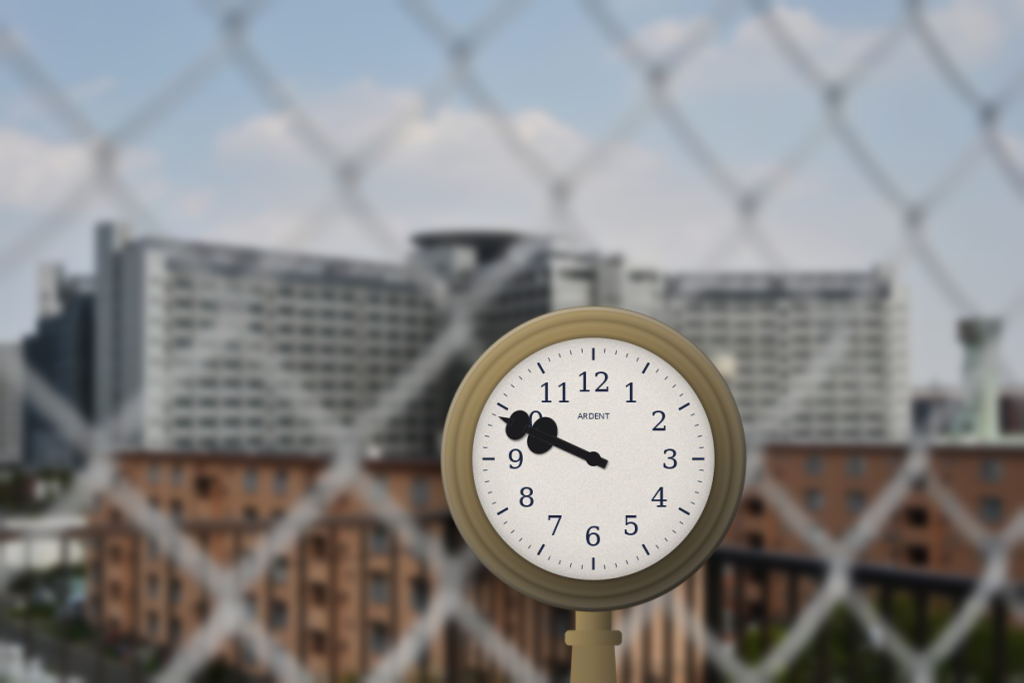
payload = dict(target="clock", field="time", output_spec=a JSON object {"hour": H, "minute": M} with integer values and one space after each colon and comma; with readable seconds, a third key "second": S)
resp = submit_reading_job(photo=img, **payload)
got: {"hour": 9, "minute": 49}
